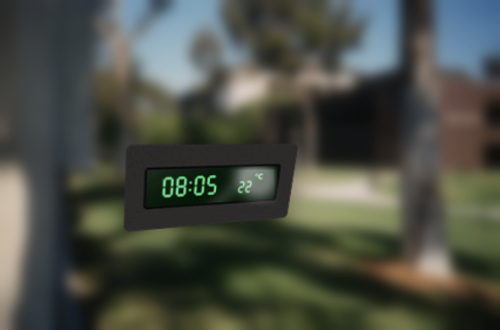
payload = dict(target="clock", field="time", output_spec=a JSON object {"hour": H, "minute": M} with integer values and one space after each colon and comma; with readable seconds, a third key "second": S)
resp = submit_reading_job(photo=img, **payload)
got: {"hour": 8, "minute": 5}
